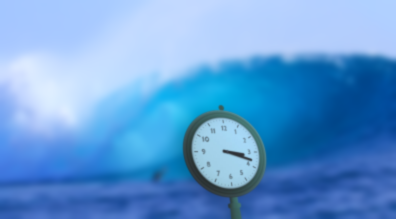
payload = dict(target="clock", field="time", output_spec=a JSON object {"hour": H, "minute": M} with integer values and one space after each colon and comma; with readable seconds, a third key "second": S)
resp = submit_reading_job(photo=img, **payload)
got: {"hour": 3, "minute": 18}
